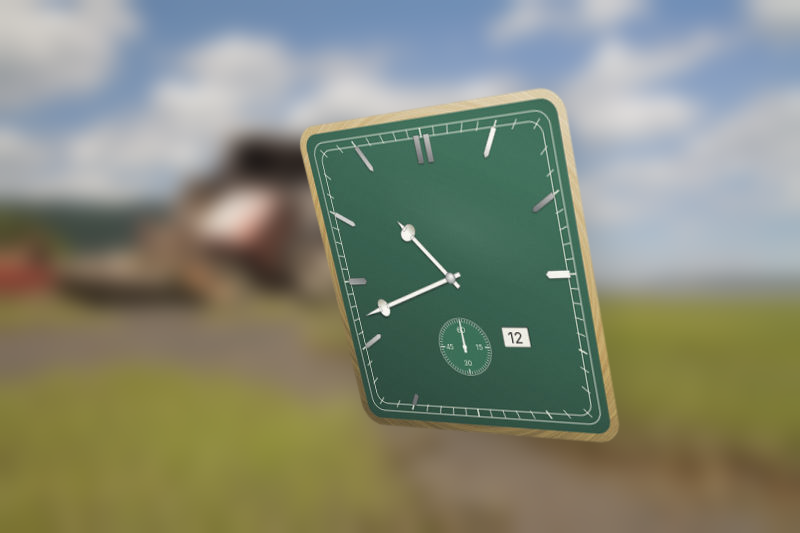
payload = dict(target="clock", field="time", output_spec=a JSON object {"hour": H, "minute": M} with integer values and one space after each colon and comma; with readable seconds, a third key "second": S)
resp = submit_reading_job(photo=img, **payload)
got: {"hour": 10, "minute": 42}
